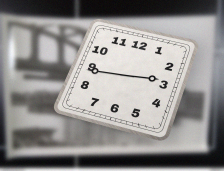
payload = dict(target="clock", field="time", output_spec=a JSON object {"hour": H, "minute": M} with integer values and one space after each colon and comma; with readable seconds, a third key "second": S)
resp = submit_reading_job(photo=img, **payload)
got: {"hour": 2, "minute": 44}
